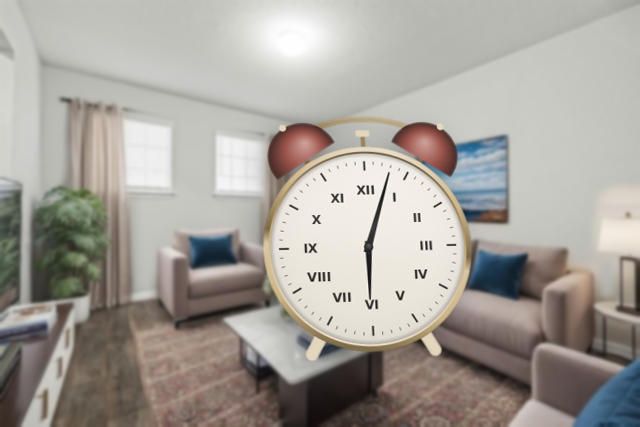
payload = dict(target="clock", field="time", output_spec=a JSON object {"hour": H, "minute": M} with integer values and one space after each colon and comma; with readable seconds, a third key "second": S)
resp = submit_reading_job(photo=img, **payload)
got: {"hour": 6, "minute": 3}
